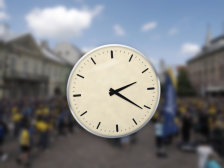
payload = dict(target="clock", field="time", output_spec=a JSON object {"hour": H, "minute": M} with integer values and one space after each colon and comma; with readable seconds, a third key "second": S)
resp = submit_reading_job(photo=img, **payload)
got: {"hour": 2, "minute": 21}
